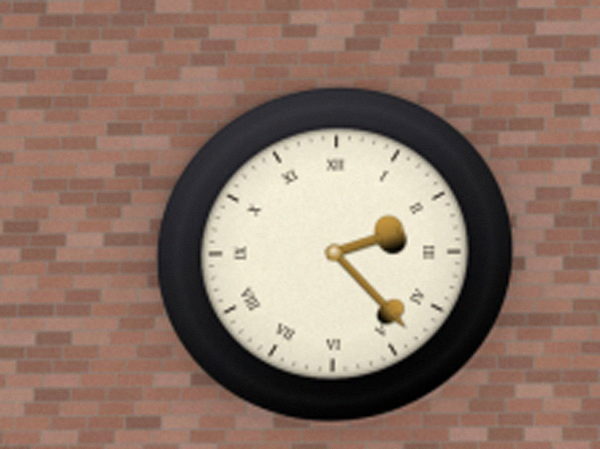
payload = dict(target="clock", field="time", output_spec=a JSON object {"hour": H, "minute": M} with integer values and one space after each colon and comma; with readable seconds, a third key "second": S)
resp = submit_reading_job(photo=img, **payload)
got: {"hour": 2, "minute": 23}
